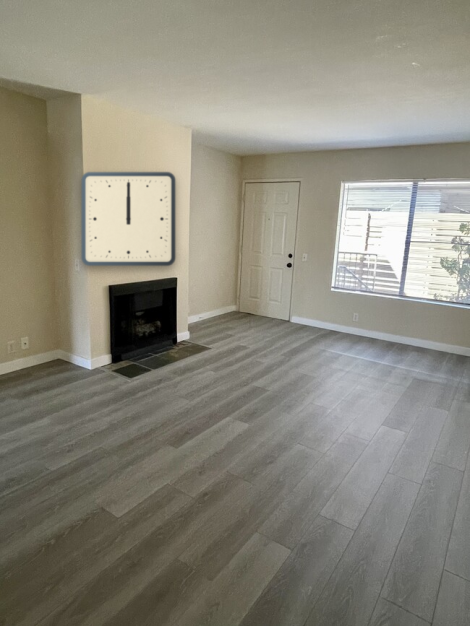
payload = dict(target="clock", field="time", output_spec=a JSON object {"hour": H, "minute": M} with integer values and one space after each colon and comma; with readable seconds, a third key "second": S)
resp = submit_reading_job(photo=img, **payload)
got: {"hour": 12, "minute": 0}
